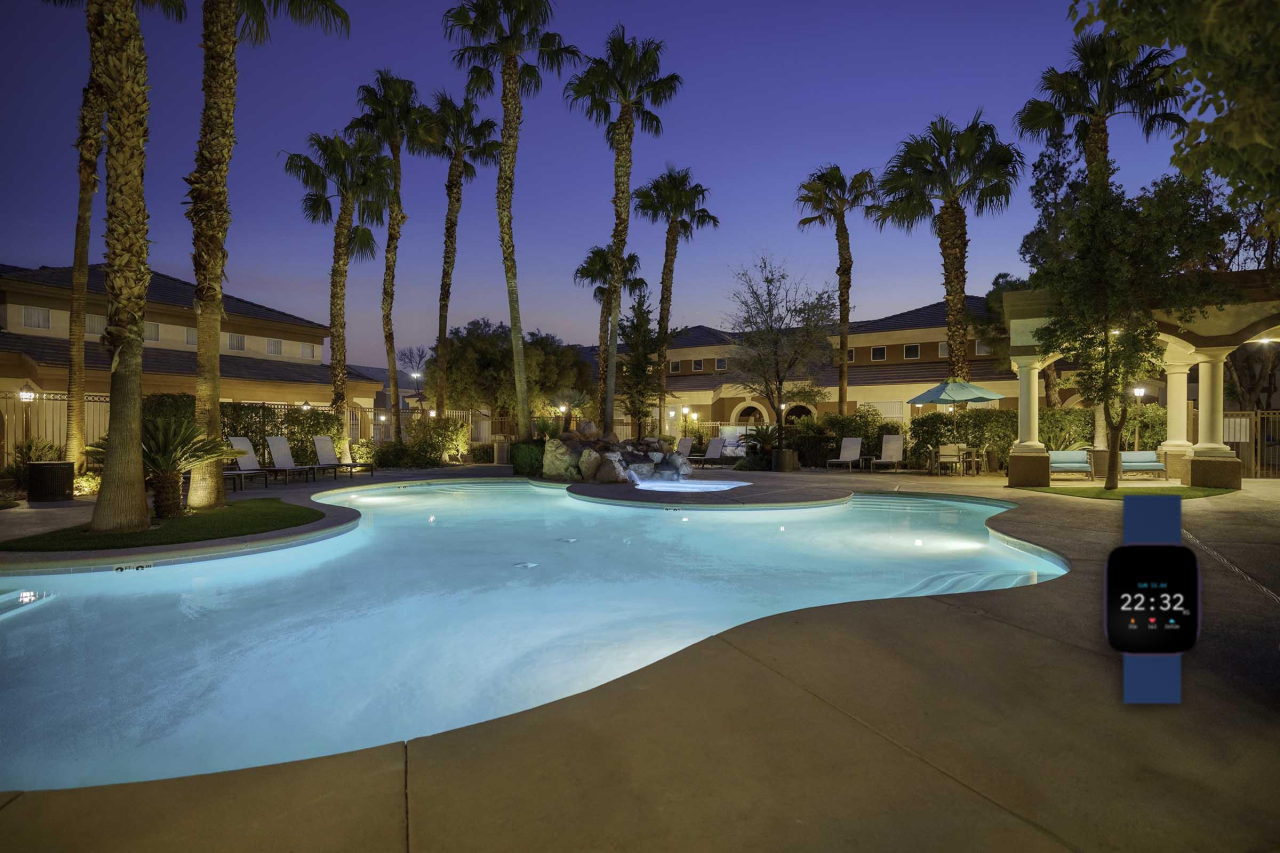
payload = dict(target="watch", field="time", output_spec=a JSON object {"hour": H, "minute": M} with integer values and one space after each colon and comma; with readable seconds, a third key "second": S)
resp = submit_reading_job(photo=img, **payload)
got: {"hour": 22, "minute": 32}
